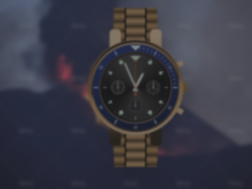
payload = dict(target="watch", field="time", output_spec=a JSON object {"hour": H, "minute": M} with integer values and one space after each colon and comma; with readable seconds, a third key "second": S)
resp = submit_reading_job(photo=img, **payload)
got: {"hour": 12, "minute": 56}
